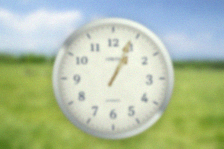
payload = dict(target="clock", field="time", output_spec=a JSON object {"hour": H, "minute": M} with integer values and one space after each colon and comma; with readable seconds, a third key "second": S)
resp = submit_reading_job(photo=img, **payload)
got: {"hour": 1, "minute": 4}
